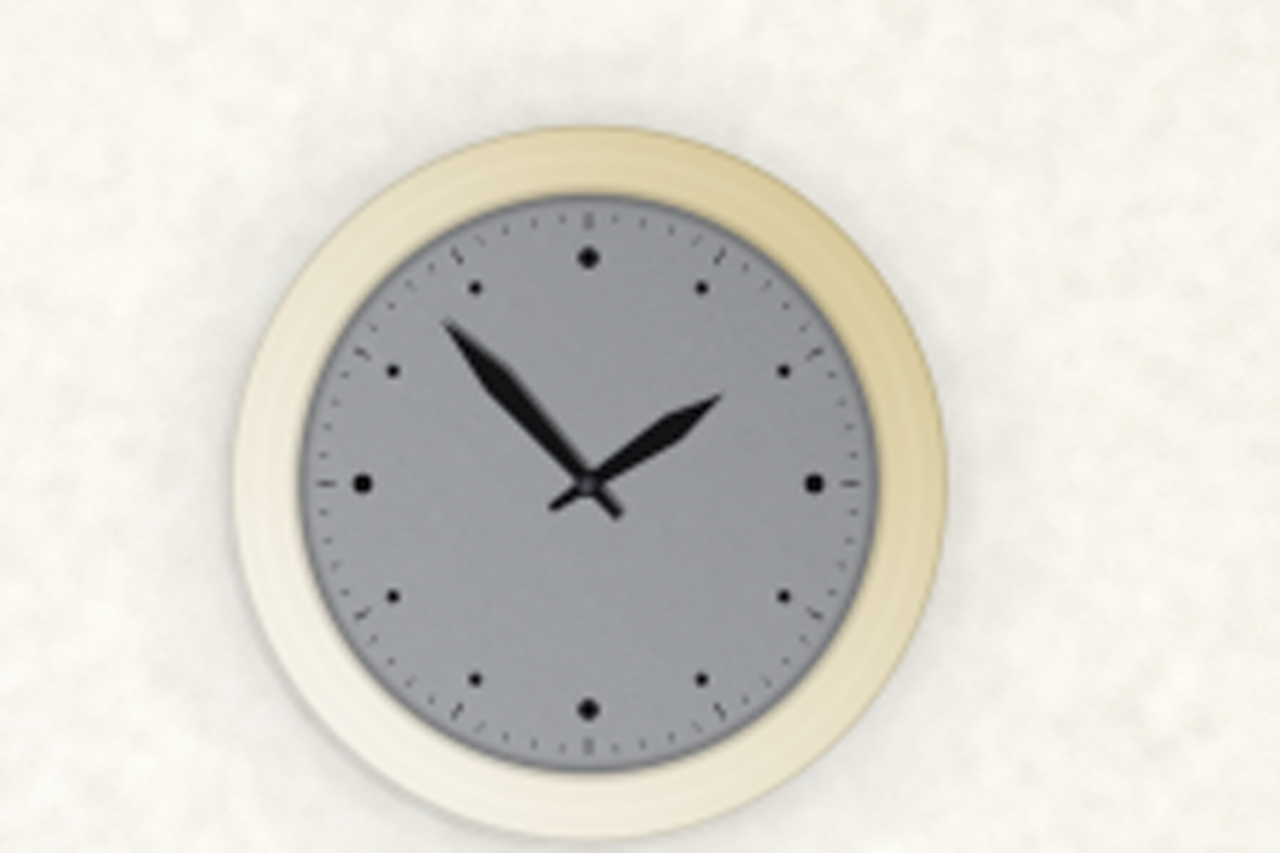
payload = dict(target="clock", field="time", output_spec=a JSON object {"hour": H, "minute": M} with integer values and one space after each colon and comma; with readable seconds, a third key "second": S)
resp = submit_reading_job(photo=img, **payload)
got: {"hour": 1, "minute": 53}
